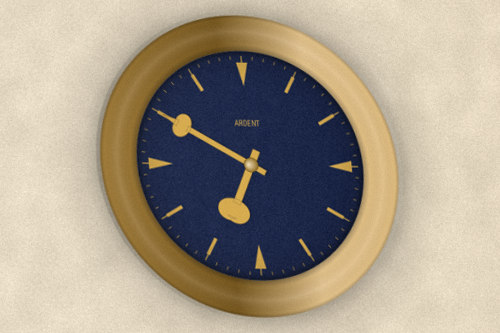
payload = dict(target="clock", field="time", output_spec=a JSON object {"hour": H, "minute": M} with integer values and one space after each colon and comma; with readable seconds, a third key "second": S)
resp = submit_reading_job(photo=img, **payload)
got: {"hour": 6, "minute": 50}
